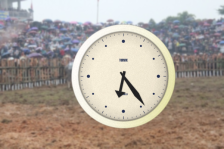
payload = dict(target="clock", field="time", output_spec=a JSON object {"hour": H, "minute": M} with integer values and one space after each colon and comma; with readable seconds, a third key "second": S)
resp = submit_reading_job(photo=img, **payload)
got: {"hour": 6, "minute": 24}
